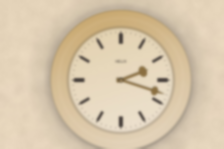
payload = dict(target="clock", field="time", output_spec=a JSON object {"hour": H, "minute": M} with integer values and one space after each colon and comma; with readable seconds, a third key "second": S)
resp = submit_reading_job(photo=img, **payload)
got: {"hour": 2, "minute": 18}
